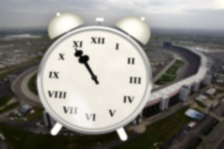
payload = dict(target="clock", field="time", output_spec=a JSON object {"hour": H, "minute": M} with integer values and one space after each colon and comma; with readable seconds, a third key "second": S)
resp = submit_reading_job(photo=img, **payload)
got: {"hour": 10, "minute": 54}
